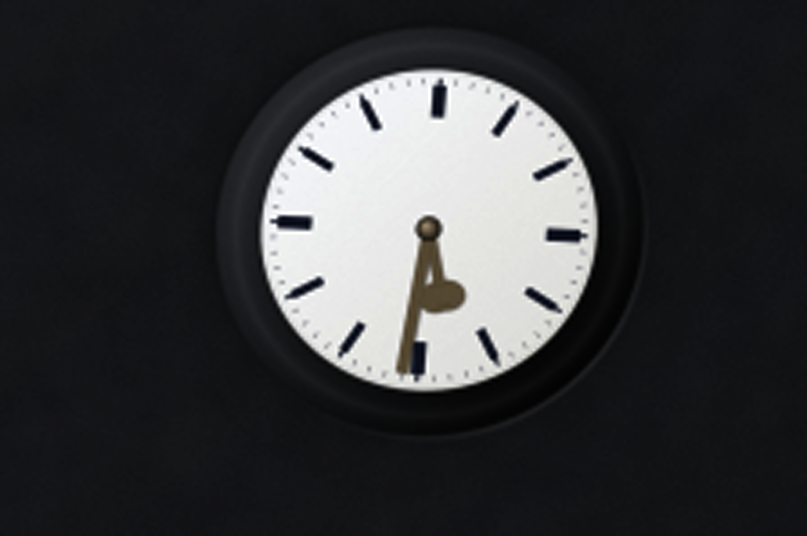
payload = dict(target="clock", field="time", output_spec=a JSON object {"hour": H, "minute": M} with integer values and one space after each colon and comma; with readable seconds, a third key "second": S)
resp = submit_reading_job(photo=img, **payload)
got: {"hour": 5, "minute": 31}
